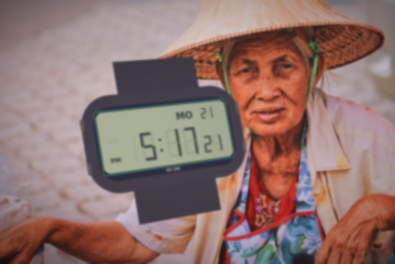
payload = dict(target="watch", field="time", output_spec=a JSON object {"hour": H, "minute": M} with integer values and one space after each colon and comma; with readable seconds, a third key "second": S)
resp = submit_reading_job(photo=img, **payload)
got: {"hour": 5, "minute": 17, "second": 21}
